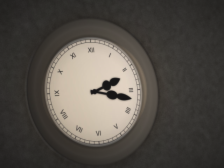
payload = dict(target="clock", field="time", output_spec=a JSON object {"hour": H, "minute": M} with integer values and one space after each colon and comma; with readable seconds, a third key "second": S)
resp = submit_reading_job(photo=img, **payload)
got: {"hour": 2, "minute": 17}
